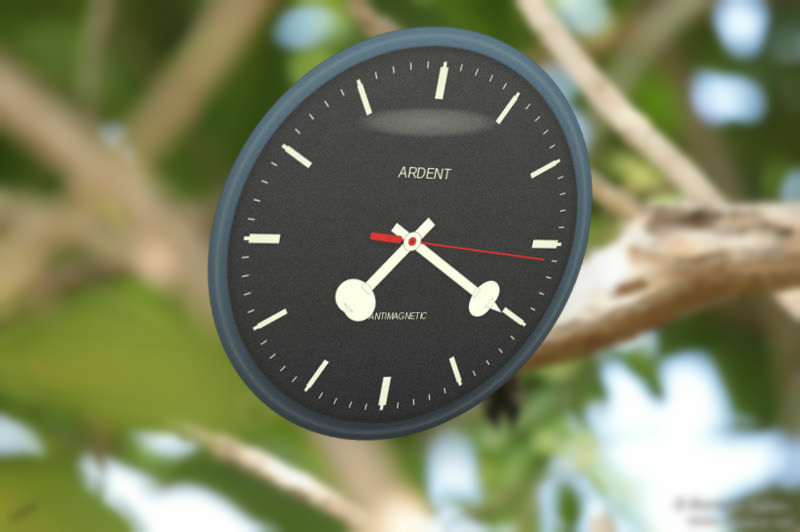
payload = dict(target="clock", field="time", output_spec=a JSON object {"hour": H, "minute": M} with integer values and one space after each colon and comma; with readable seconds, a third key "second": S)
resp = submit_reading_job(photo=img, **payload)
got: {"hour": 7, "minute": 20, "second": 16}
